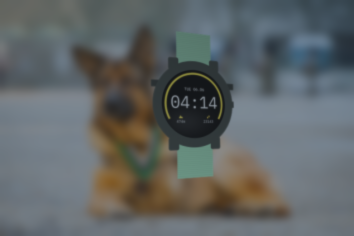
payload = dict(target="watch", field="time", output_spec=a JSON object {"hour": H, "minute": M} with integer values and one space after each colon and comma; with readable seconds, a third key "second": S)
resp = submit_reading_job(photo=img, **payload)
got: {"hour": 4, "minute": 14}
